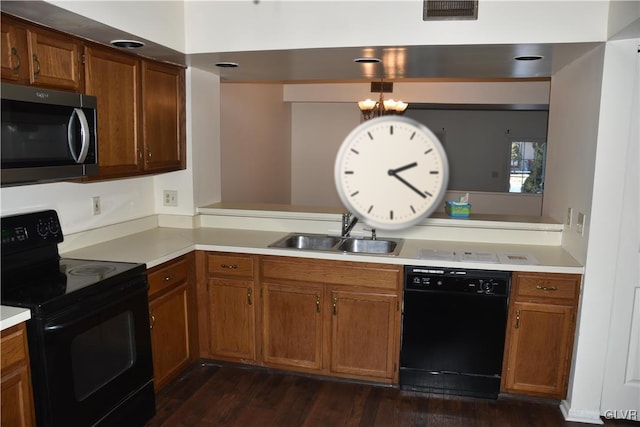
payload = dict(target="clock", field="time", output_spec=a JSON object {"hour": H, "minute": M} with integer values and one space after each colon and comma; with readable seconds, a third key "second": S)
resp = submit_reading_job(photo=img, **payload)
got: {"hour": 2, "minute": 21}
